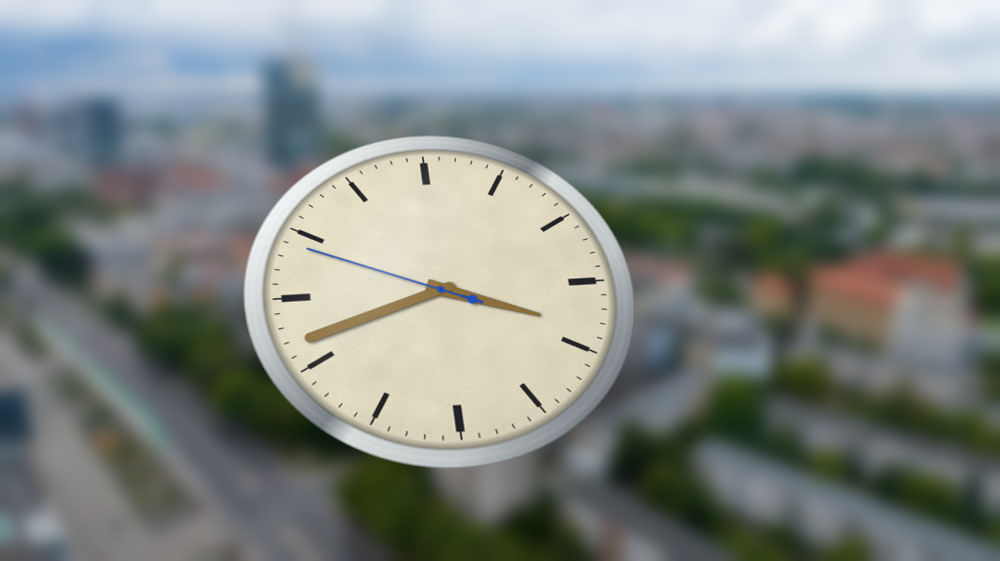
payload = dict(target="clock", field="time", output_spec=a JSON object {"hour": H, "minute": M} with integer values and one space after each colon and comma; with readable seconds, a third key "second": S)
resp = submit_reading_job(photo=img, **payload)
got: {"hour": 3, "minute": 41, "second": 49}
